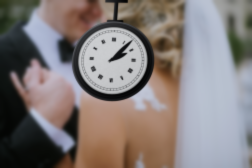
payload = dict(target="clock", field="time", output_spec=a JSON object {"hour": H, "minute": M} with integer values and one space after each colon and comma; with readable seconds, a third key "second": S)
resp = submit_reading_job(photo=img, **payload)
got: {"hour": 2, "minute": 7}
